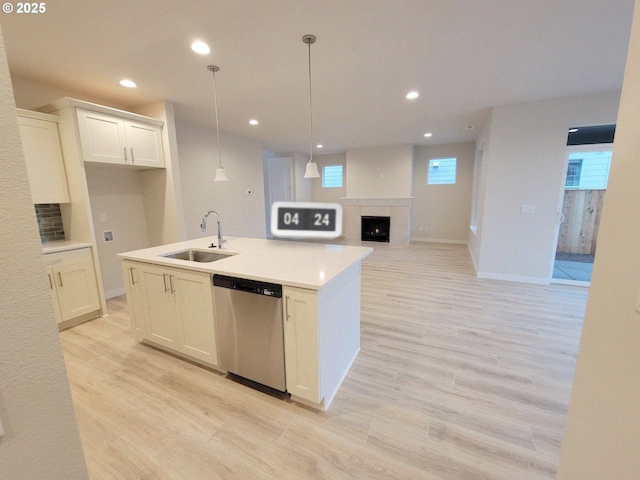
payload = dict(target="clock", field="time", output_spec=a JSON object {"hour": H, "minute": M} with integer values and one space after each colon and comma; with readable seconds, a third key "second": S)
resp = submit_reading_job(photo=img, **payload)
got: {"hour": 4, "minute": 24}
